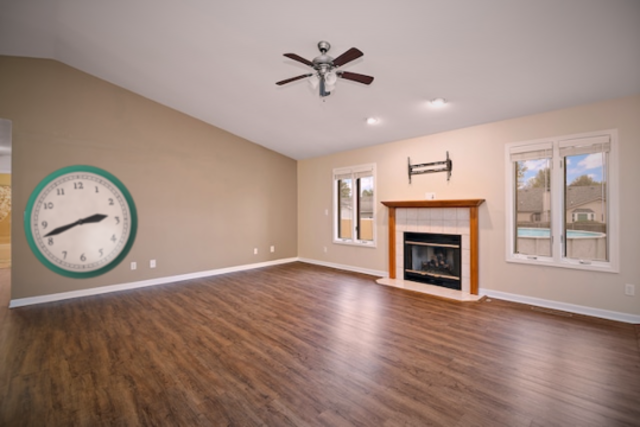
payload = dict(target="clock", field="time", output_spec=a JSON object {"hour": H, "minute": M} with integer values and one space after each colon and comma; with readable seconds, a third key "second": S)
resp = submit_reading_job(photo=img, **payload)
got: {"hour": 2, "minute": 42}
